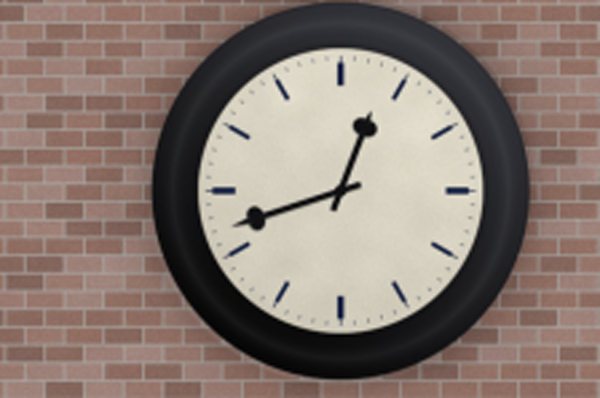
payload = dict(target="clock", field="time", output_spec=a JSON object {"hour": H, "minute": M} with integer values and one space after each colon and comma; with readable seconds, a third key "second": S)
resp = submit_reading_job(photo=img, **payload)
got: {"hour": 12, "minute": 42}
